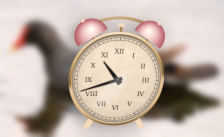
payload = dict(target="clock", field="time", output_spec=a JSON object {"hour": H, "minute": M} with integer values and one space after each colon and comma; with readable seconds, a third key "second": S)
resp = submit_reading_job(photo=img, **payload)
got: {"hour": 10, "minute": 42}
